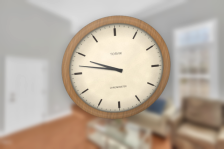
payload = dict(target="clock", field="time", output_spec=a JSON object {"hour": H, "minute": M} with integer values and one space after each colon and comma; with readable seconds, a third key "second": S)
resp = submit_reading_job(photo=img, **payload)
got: {"hour": 9, "minute": 47}
